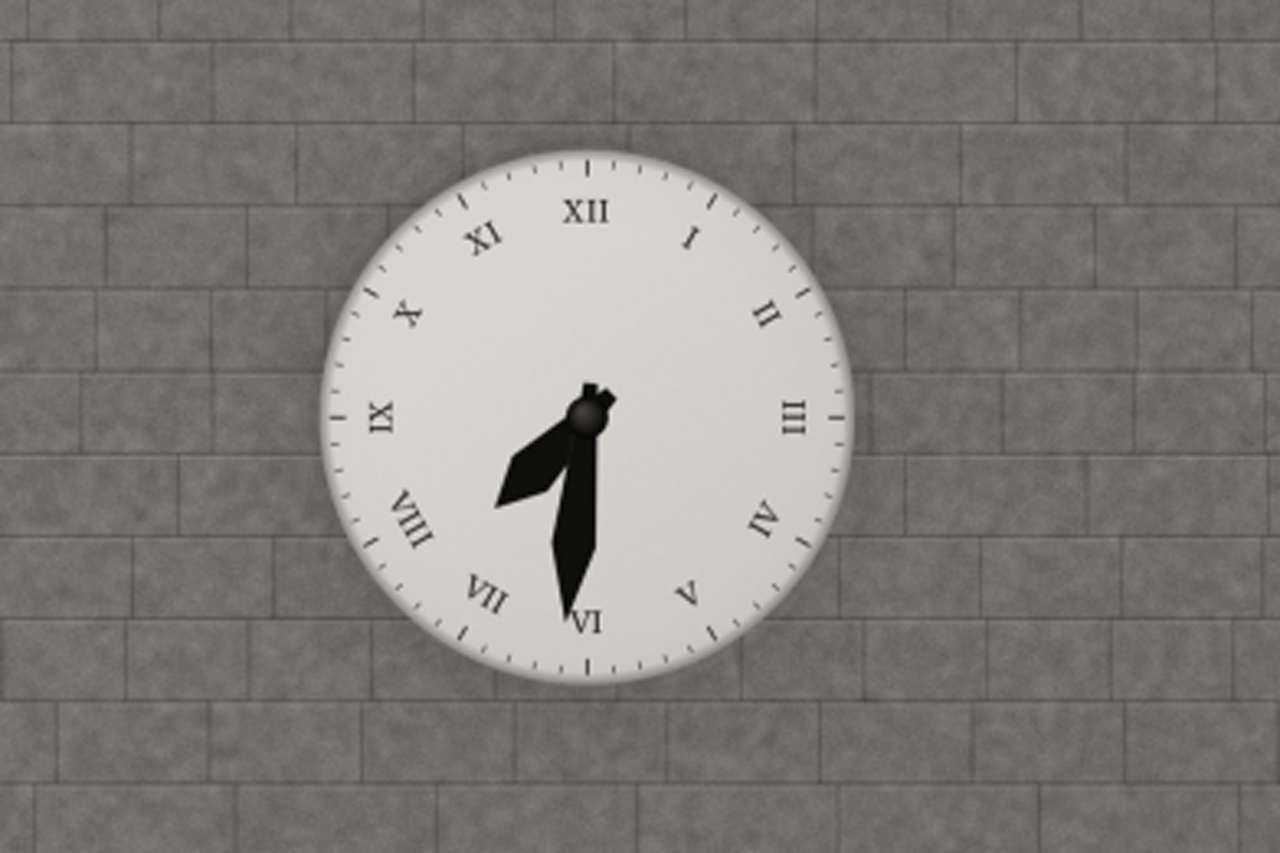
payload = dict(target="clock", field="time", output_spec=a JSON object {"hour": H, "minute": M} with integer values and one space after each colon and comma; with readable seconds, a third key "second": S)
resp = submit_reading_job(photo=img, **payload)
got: {"hour": 7, "minute": 31}
